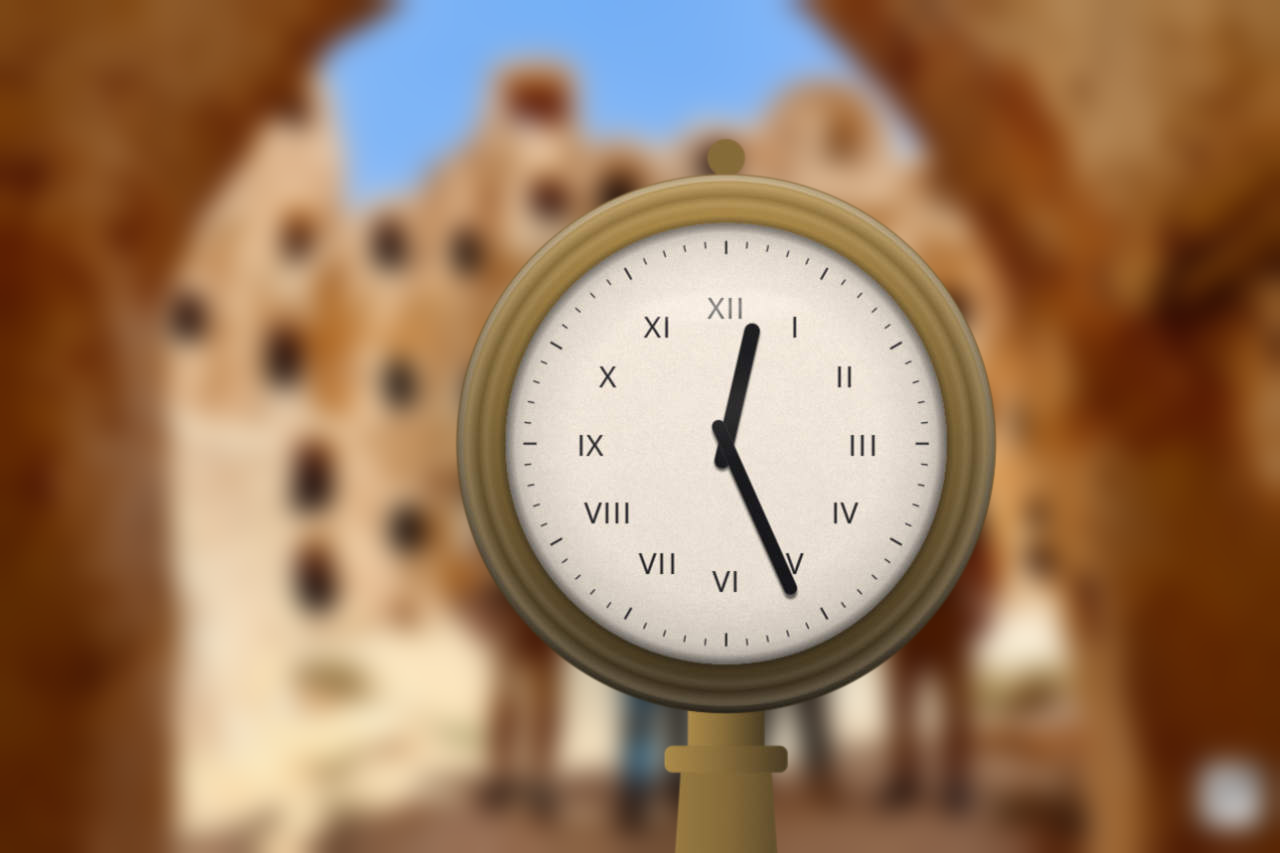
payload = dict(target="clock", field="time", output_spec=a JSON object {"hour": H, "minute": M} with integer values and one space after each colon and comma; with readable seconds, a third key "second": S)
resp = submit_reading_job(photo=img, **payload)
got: {"hour": 12, "minute": 26}
